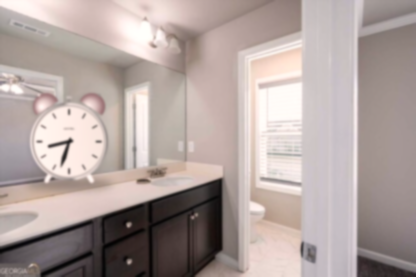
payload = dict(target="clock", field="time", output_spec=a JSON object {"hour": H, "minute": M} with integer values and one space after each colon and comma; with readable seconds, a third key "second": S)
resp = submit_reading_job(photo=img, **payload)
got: {"hour": 8, "minute": 33}
